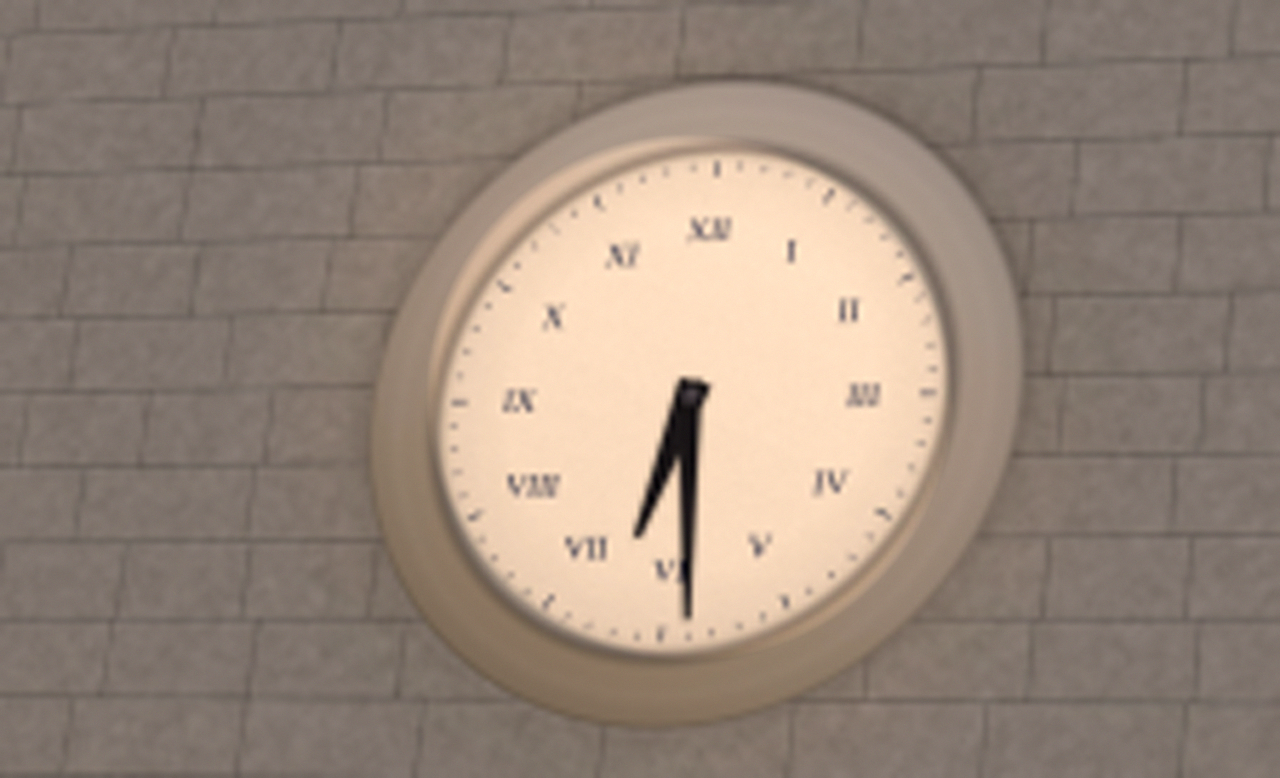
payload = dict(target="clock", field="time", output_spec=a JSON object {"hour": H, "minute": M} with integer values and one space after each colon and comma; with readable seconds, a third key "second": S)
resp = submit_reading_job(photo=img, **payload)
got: {"hour": 6, "minute": 29}
